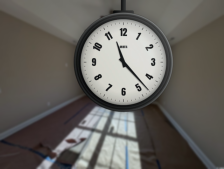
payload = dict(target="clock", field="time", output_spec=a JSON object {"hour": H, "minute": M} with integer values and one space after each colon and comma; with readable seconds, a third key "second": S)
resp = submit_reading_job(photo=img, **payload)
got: {"hour": 11, "minute": 23}
